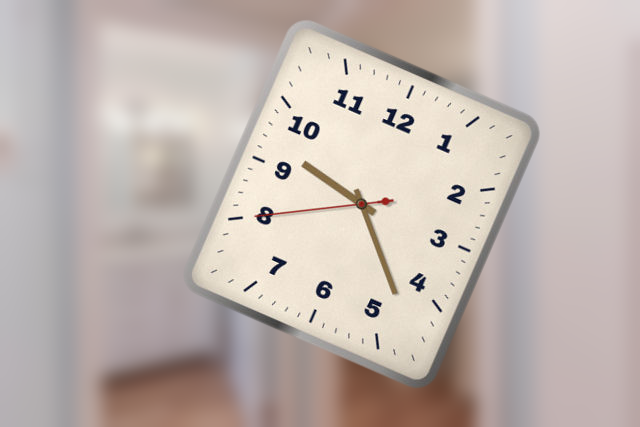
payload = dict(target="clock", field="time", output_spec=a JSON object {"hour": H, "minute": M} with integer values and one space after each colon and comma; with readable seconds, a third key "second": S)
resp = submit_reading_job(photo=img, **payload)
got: {"hour": 9, "minute": 22, "second": 40}
